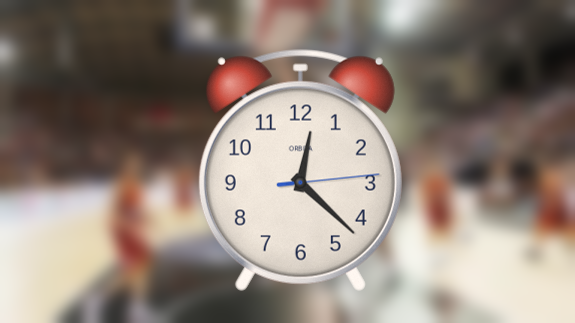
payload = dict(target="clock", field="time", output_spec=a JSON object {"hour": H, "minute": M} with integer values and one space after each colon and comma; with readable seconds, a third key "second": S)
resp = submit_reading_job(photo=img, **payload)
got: {"hour": 12, "minute": 22, "second": 14}
